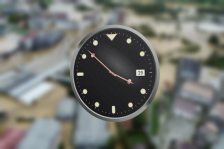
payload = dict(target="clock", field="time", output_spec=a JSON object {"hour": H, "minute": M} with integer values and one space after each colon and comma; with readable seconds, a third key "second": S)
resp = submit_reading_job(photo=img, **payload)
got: {"hour": 3, "minute": 52}
